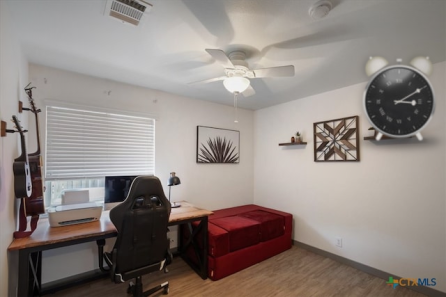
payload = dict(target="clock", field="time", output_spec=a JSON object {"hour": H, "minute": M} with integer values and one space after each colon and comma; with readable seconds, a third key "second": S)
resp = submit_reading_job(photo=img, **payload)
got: {"hour": 3, "minute": 10}
